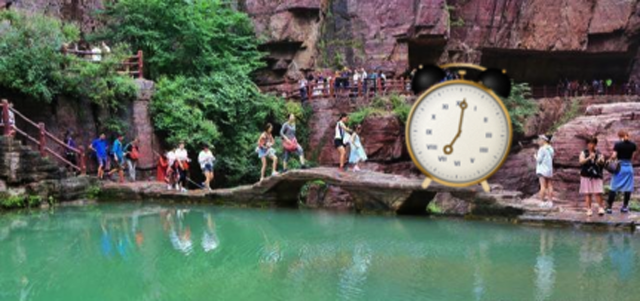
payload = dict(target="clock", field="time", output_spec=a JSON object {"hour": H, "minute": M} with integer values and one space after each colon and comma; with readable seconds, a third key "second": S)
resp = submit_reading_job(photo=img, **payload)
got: {"hour": 7, "minute": 1}
